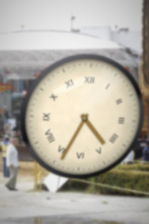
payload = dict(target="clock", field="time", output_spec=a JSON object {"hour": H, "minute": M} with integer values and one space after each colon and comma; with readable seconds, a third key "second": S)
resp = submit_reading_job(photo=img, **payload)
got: {"hour": 4, "minute": 34}
